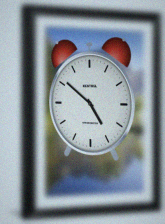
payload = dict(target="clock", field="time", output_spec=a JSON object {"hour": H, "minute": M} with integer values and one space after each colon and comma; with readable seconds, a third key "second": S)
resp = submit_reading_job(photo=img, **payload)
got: {"hour": 4, "minute": 51}
